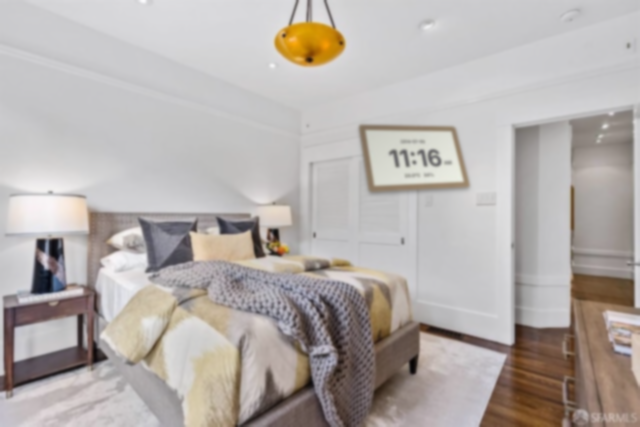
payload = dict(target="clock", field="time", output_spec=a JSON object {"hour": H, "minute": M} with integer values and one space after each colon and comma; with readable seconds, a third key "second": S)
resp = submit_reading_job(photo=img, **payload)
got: {"hour": 11, "minute": 16}
